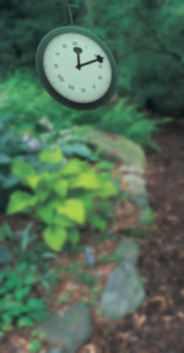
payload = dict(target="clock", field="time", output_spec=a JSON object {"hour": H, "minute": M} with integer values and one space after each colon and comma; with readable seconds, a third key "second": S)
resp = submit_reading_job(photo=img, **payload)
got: {"hour": 12, "minute": 12}
